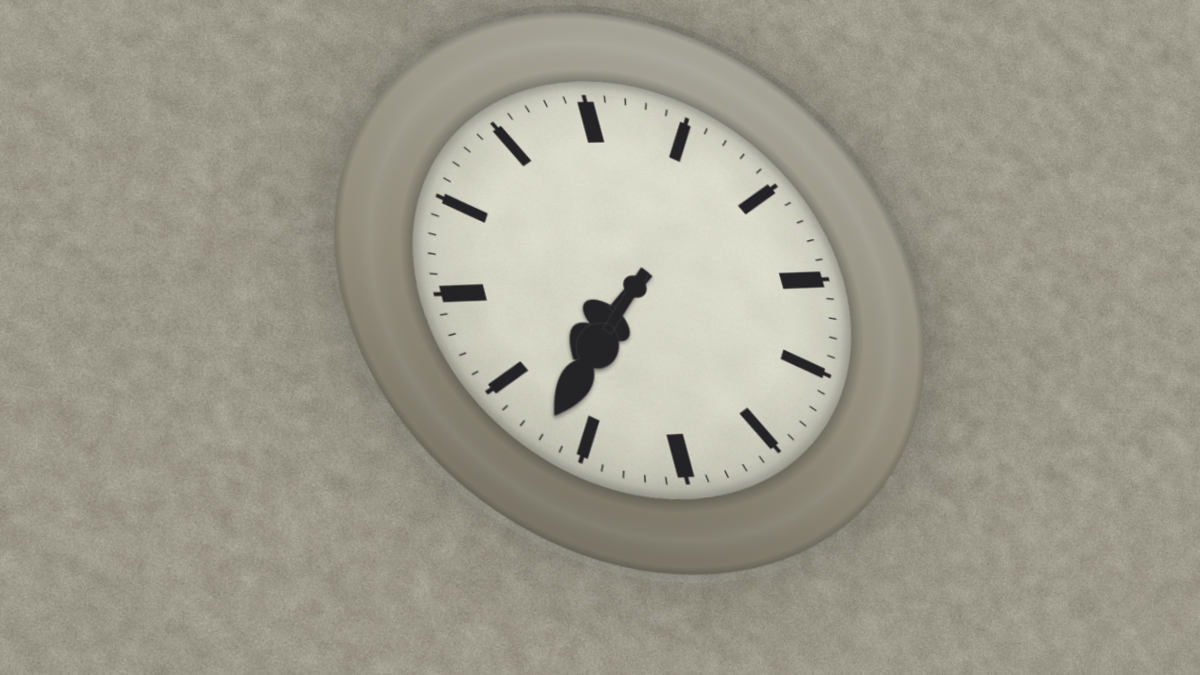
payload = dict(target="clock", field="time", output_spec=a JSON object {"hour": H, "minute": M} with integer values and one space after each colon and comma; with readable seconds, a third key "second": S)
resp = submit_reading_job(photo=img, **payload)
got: {"hour": 7, "minute": 37}
